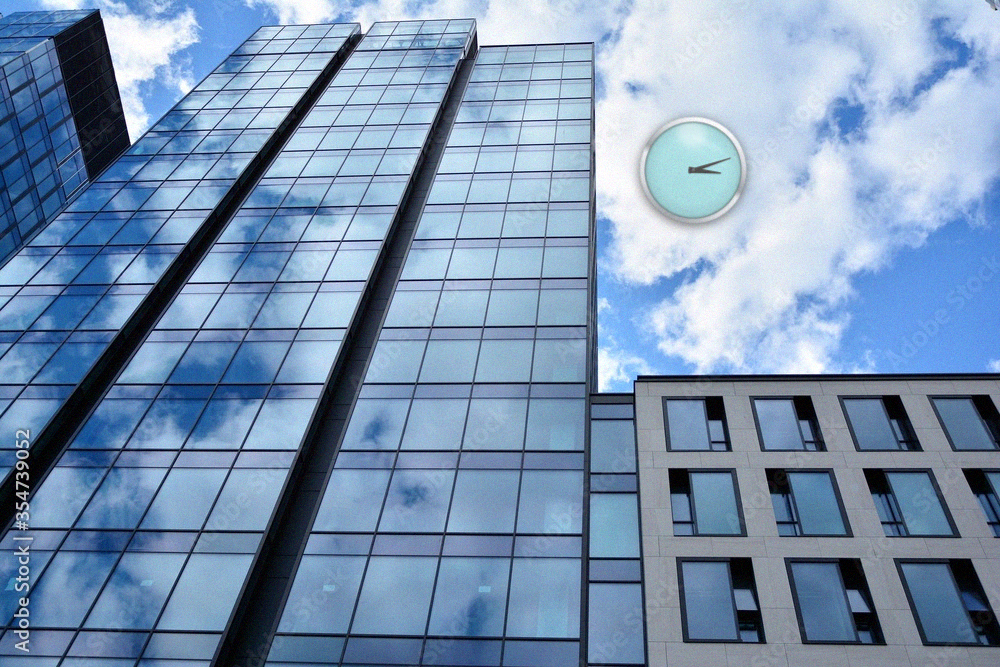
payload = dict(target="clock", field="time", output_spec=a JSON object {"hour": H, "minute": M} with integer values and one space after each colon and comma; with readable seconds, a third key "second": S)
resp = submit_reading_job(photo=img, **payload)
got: {"hour": 3, "minute": 12}
